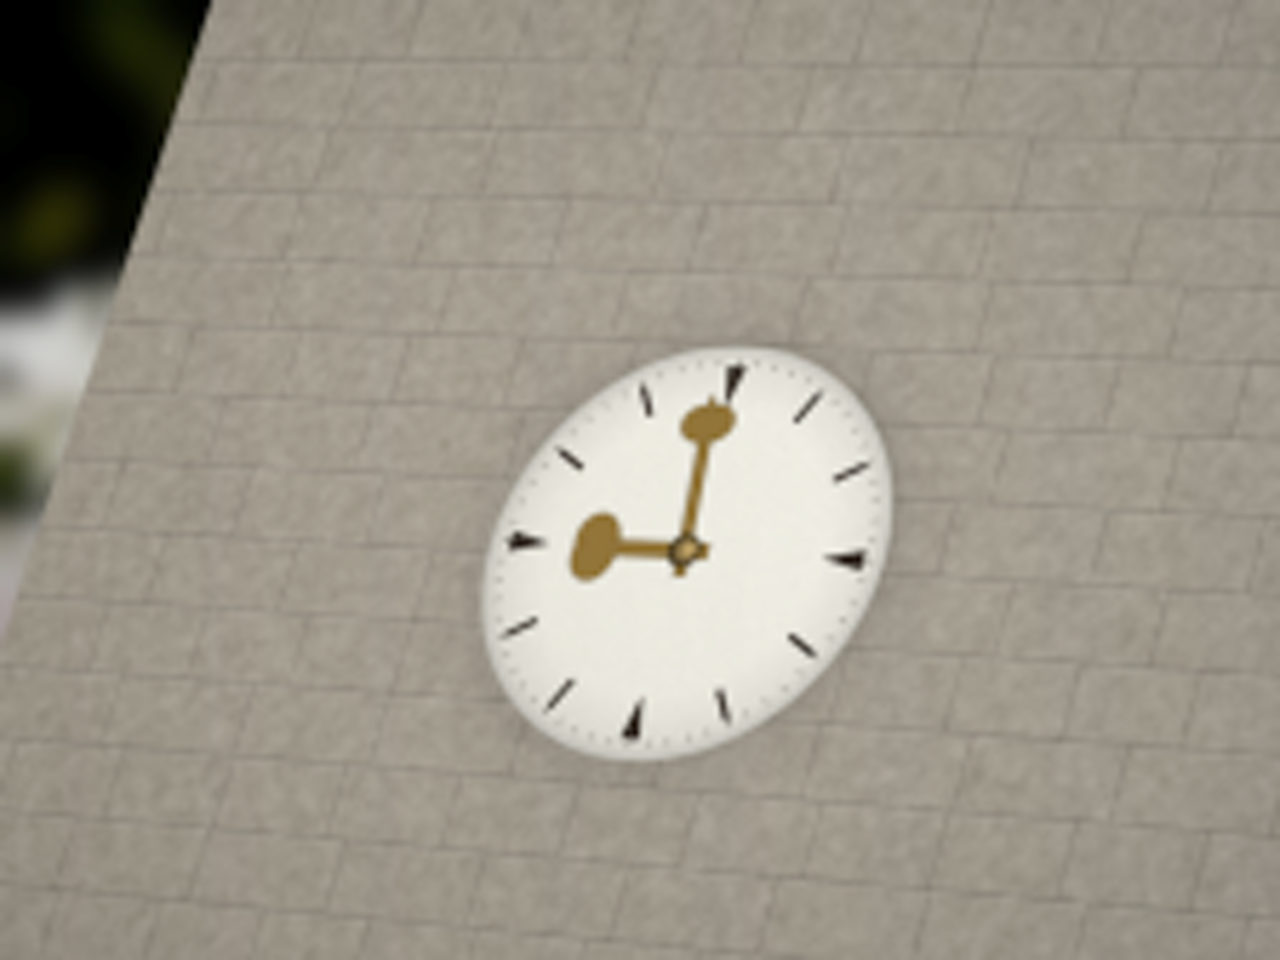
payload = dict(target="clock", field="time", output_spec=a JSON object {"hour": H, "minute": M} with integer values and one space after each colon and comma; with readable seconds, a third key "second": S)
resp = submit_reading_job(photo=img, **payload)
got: {"hour": 8, "minute": 59}
